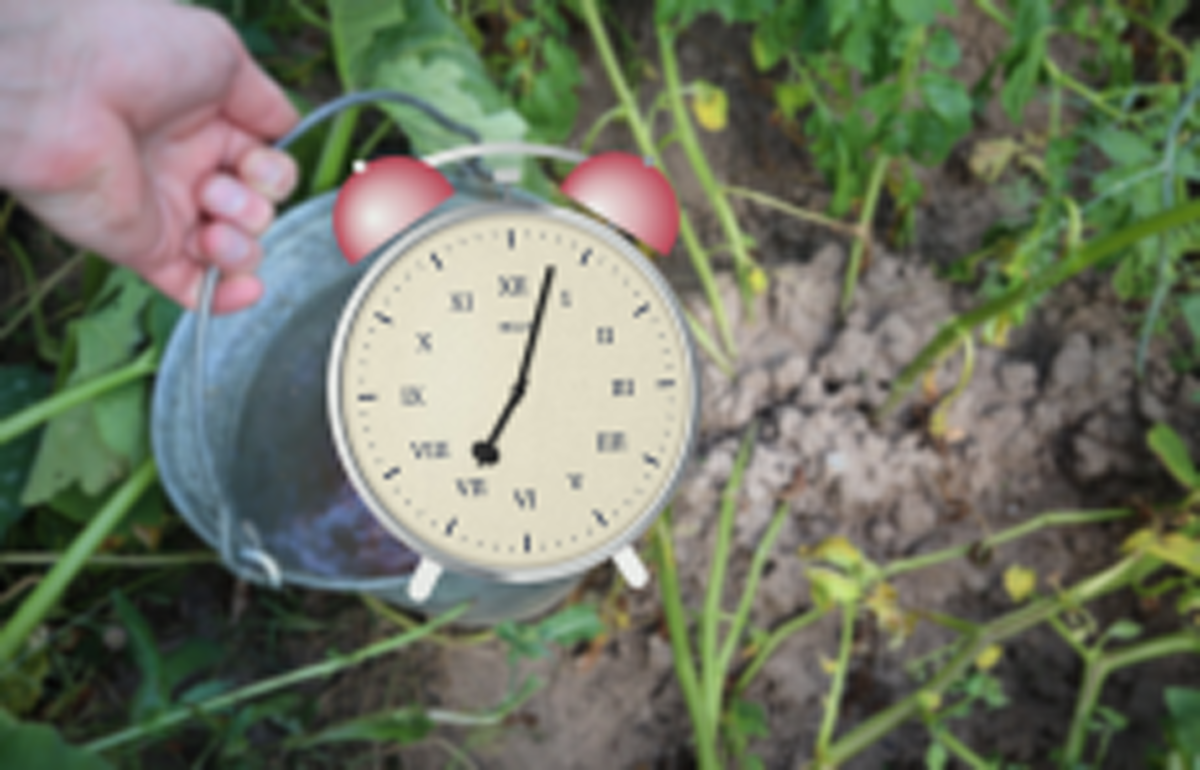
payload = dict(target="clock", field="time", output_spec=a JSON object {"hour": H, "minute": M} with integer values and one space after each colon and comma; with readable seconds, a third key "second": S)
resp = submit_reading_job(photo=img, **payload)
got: {"hour": 7, "minute": 3}
